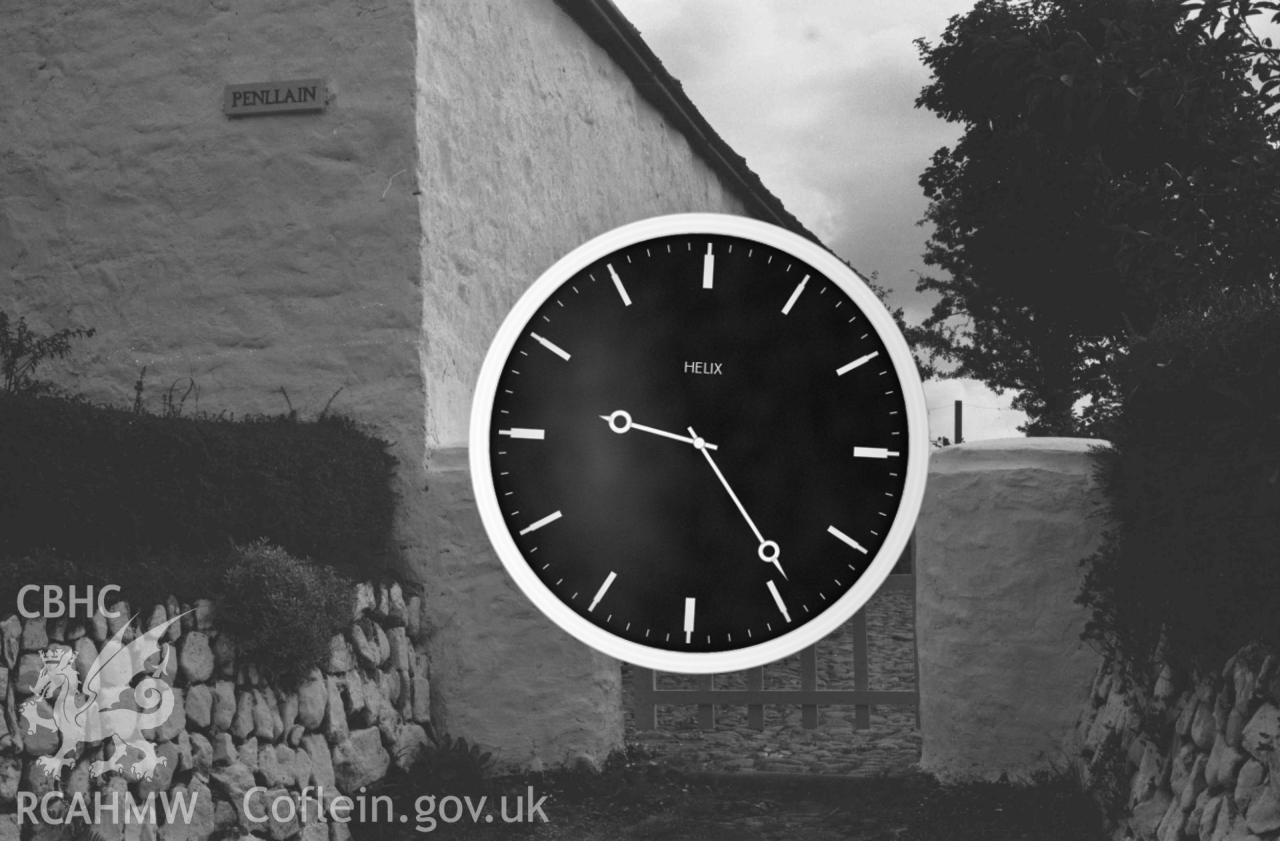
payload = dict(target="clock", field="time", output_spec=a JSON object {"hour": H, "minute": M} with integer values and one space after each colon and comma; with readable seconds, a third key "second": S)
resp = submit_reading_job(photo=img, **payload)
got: {"hour": 9, "minute": 24}
